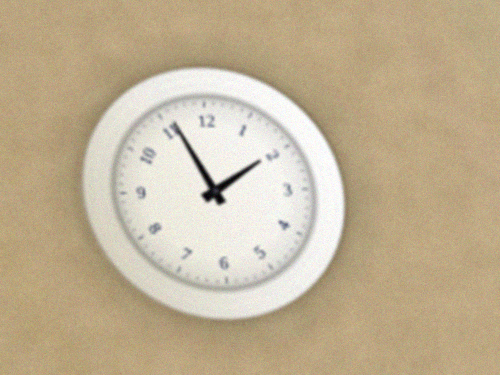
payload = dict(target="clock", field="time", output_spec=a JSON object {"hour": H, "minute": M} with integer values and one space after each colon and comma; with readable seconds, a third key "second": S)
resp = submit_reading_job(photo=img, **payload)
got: {"hour": 1, "minute": 56}
